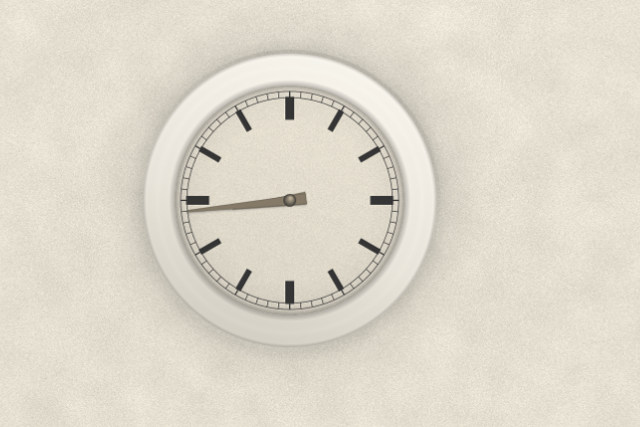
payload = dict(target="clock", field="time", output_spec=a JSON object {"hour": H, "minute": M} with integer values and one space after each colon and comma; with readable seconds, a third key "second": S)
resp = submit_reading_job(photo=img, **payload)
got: {"hour": 8, "minute": 44}
